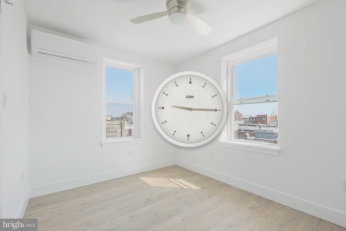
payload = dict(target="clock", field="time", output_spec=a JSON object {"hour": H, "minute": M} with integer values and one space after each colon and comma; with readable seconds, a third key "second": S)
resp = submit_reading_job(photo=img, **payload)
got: {"hour": 9, "minute": 15}
